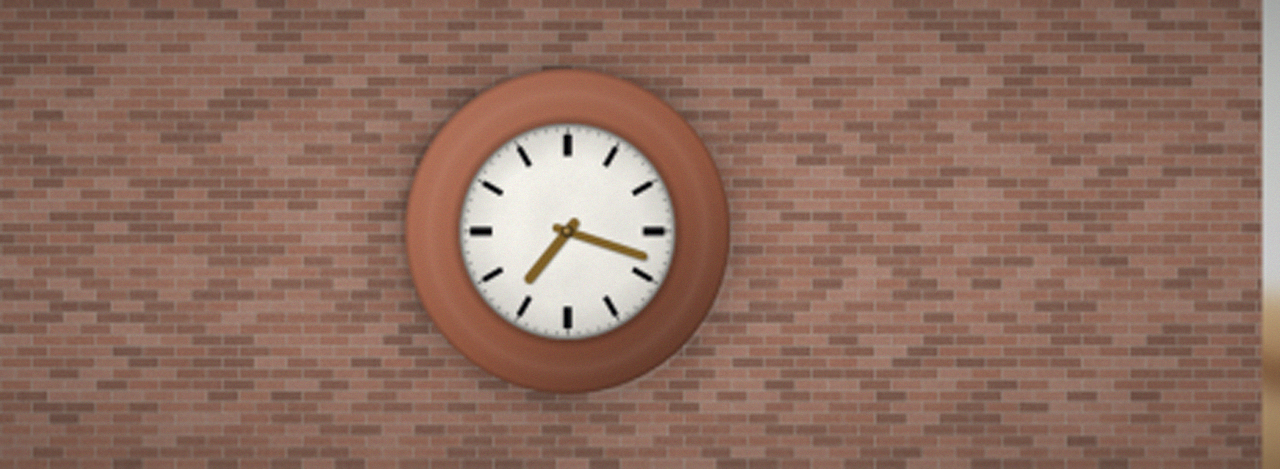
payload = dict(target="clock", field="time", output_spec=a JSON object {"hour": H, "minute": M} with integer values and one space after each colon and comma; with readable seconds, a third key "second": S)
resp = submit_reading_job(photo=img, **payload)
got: {"hour": 7, "minute": 18}
